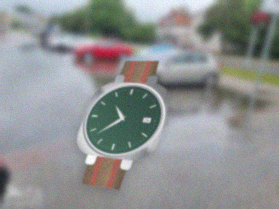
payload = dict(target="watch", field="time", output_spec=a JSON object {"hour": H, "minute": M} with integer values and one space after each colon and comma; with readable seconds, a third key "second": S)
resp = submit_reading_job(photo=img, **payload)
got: {"hour": 10, "minute": 38}
